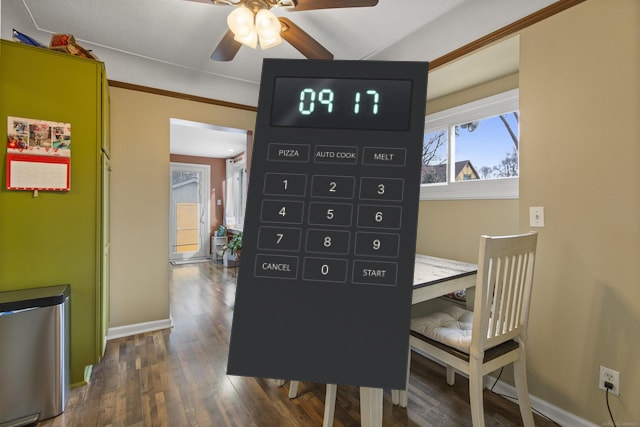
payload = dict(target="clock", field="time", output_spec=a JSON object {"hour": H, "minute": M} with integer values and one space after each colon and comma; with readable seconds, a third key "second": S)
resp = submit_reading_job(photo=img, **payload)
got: {"hour": 9, "minute": 17}
